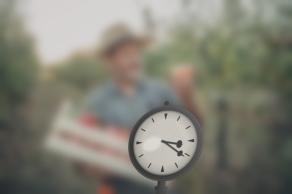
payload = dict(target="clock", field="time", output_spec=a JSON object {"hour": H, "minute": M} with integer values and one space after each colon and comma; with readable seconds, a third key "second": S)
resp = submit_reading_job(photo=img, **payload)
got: {"hour": 3, "minute": 21}
